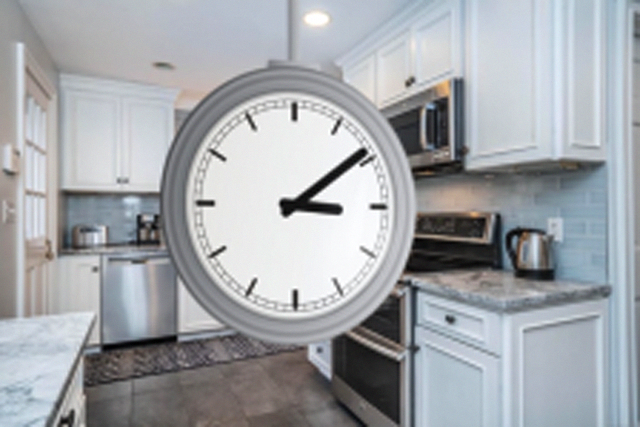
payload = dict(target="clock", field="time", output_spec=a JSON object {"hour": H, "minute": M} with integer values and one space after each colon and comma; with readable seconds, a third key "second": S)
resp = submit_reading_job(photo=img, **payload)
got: {"hour": 3, "minute": 9}
